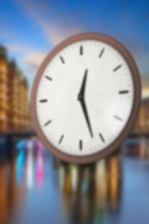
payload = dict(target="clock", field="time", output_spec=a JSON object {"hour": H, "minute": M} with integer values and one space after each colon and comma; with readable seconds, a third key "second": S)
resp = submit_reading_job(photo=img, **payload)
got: {"hour": 12, "minute": 27}
